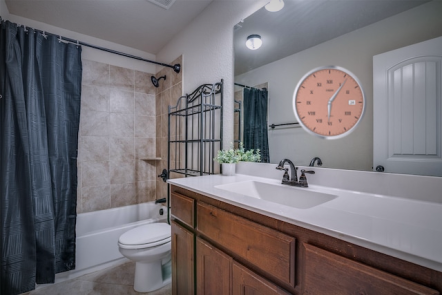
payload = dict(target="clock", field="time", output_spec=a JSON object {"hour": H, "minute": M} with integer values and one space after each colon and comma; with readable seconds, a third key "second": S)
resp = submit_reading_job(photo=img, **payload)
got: {"hour": 6, "minute": 6}
